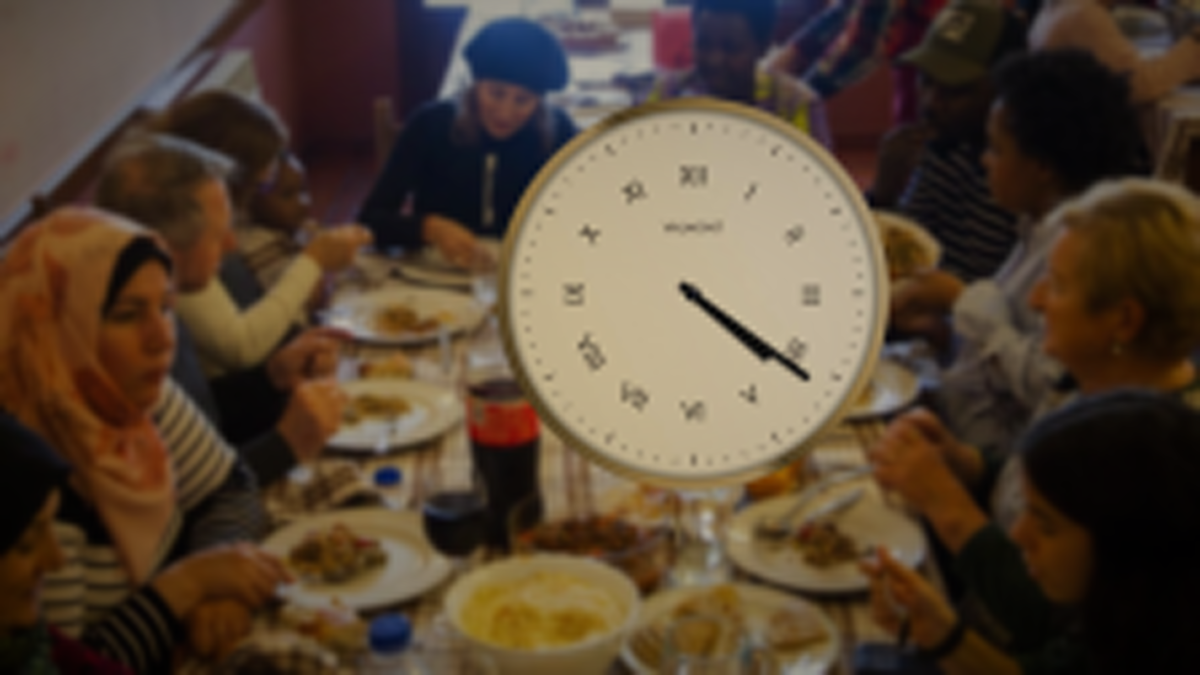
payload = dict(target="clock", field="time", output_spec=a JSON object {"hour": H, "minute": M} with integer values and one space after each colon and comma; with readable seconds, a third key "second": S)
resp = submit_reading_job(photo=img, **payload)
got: {"hour": 4, "minute": 21}
